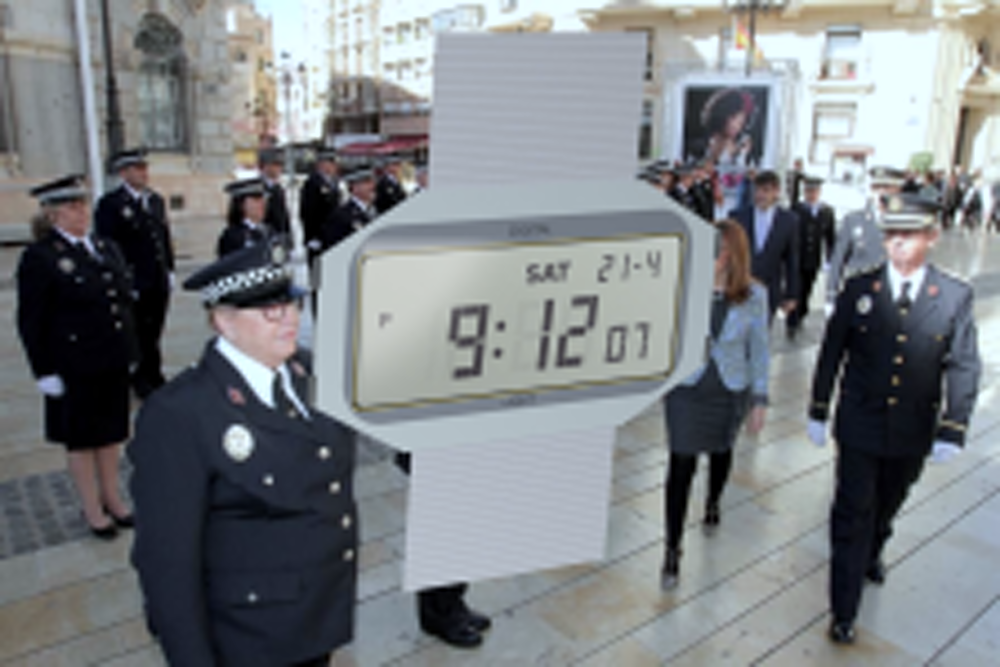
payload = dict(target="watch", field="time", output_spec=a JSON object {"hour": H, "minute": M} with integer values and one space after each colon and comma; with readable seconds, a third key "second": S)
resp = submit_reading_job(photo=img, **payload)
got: {"hour": 9, "minute": 12, "second": 7}
